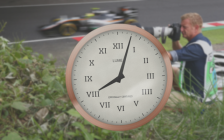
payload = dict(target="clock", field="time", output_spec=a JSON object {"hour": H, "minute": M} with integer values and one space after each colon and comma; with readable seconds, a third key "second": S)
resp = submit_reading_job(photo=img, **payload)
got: {"hour": 8, "minute": 3}
